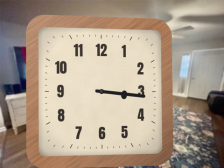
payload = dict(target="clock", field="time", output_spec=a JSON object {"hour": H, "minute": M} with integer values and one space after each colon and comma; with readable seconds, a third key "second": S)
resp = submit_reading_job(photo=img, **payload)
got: {"hour": 3, "minute": 16}
